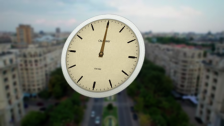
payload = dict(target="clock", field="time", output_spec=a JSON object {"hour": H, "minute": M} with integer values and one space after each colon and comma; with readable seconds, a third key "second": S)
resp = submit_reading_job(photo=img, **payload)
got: {"hour": 12, "minute": 0}
